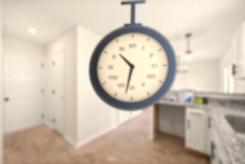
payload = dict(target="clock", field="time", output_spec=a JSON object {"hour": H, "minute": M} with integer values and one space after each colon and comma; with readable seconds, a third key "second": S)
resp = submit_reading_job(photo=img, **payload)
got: {"hour": 10, "minute": 32}
